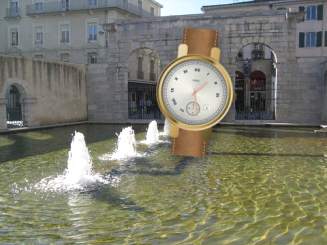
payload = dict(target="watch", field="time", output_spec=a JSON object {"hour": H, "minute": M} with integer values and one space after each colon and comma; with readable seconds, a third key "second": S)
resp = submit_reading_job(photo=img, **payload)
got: {"hour": 1, "minute": 28}
